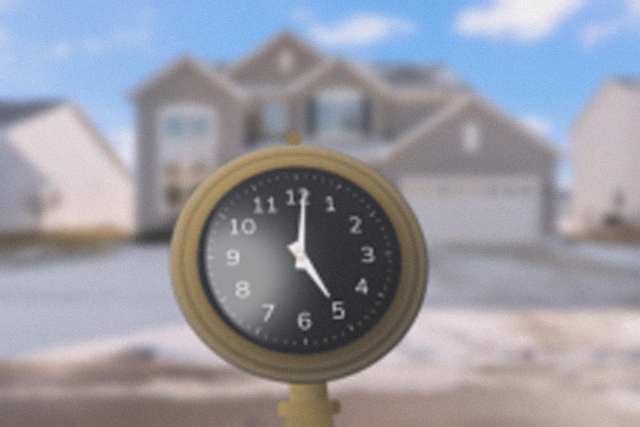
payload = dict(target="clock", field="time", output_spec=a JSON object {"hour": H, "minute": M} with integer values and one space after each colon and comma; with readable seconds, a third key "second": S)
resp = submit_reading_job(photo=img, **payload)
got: {"hour": 5, "minute": 1}
